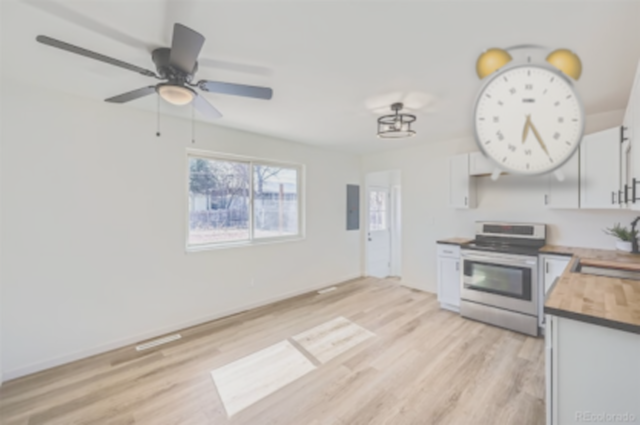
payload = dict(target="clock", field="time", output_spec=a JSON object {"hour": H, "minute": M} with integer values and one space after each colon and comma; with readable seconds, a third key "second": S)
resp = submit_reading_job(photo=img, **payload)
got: {"hour": 6, "minute": 25}
